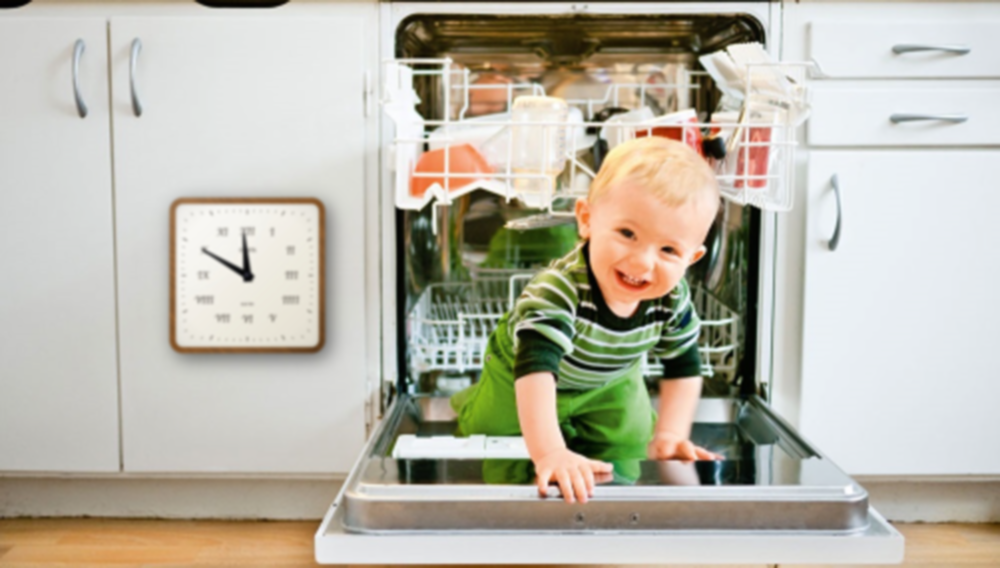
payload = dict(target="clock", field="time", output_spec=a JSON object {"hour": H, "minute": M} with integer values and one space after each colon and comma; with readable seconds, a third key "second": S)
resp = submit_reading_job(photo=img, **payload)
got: {"hour": 11, "minute": 50}
